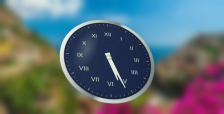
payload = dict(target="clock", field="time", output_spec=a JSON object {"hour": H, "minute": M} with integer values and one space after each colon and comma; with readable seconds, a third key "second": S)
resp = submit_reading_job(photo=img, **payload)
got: {"hour": 5, "minute": 26}
